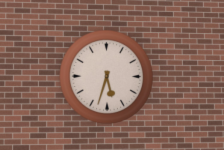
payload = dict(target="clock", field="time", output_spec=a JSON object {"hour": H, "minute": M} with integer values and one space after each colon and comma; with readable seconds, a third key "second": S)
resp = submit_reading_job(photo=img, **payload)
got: {"hour": 5, "minute": 33}
